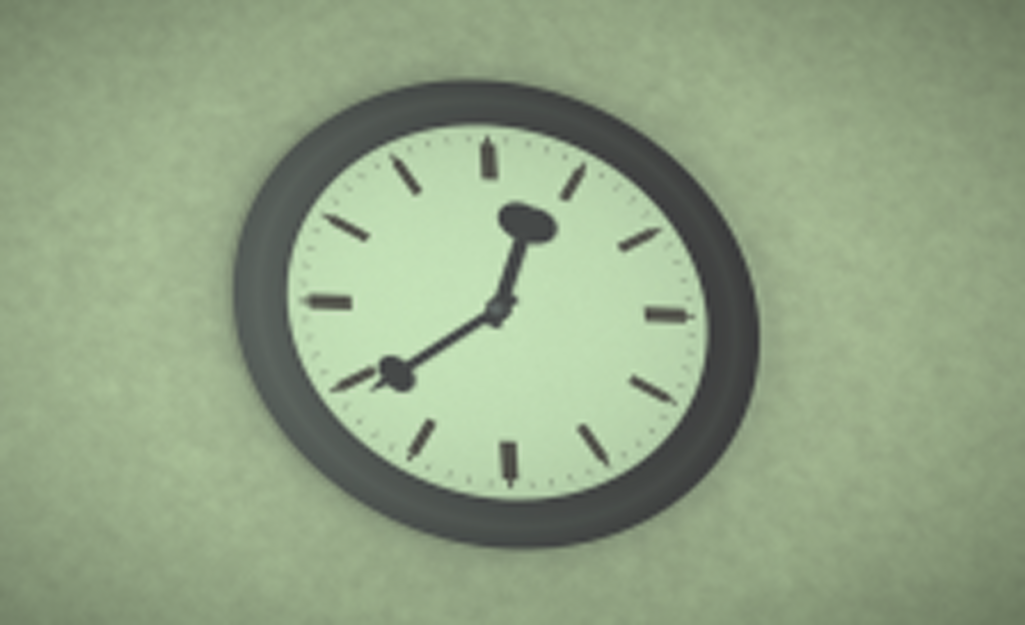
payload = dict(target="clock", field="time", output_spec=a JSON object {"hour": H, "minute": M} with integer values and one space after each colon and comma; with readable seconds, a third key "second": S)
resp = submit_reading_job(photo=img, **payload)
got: {"hour": 12, "minute": 39}
